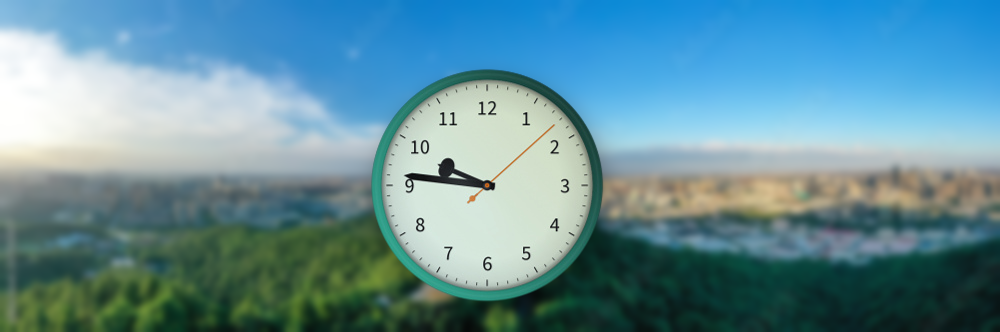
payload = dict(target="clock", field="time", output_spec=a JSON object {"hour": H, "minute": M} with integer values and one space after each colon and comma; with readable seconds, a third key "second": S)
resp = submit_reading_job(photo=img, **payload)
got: {"hour": 9, "minute": 46, "second": 8}
